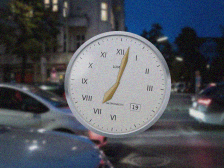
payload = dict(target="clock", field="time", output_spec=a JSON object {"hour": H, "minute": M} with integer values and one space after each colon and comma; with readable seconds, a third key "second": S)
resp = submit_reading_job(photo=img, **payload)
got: {"hour": 7, "minute": 2}
